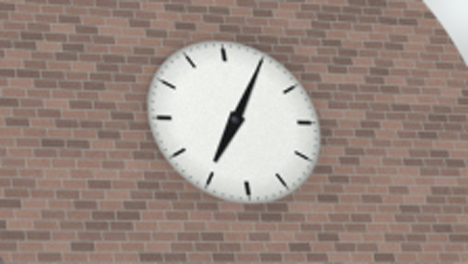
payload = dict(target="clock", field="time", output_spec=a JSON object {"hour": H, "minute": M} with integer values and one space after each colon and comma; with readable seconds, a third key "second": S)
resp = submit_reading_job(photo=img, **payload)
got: {"hour": 7, "minute": 5}
